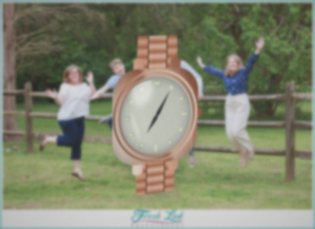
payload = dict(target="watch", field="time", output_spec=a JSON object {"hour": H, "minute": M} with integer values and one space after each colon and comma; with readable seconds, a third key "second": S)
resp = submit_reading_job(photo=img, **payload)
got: {"hour": 7, "minute": 5}
